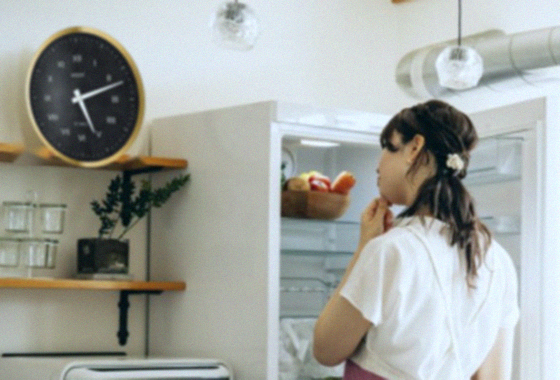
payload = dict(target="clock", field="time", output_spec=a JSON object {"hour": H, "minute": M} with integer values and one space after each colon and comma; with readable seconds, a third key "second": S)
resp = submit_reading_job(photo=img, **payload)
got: {"hour": 5, "minute": 12}
